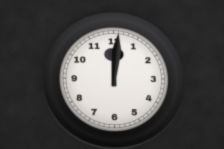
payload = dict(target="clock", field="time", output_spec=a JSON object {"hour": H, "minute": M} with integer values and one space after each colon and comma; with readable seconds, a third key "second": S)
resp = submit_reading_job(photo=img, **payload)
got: {"hour": 12, "minute": 1}
